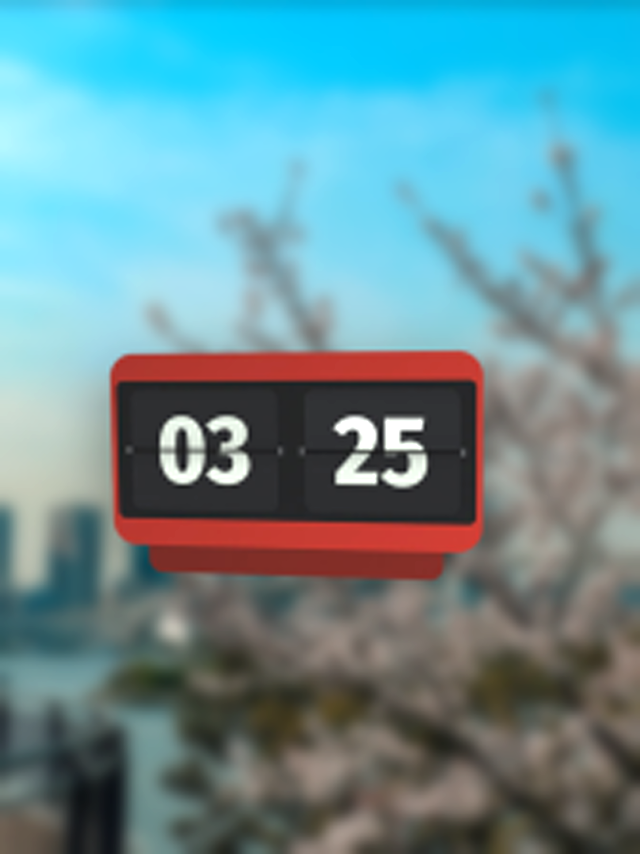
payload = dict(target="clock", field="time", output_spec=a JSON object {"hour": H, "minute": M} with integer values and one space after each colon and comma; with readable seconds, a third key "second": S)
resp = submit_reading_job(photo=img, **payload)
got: {"hour": 3, "minute": 25}
